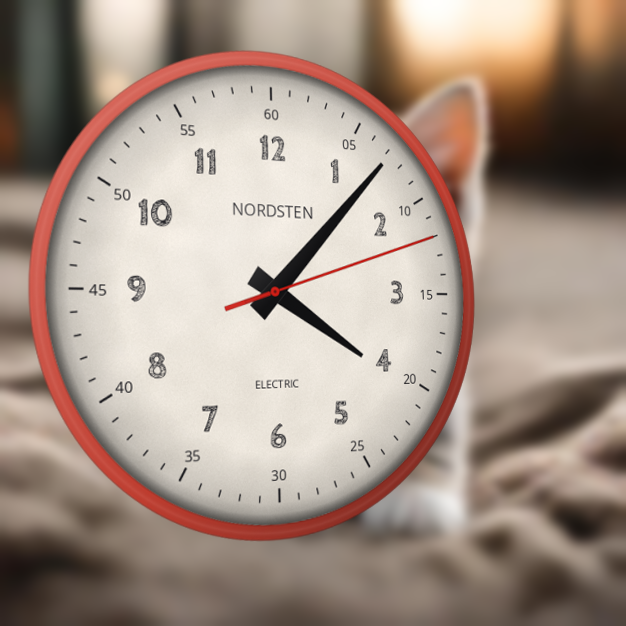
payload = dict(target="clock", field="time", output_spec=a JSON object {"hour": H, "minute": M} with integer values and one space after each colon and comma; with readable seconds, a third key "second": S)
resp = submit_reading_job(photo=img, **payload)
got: {"hour": 4, "minute": 7, "second": 12}
